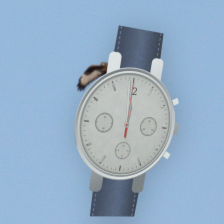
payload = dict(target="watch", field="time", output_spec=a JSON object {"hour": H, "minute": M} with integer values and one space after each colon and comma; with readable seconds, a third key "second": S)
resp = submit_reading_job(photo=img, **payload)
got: {"hour": 11, "minute": 59}
